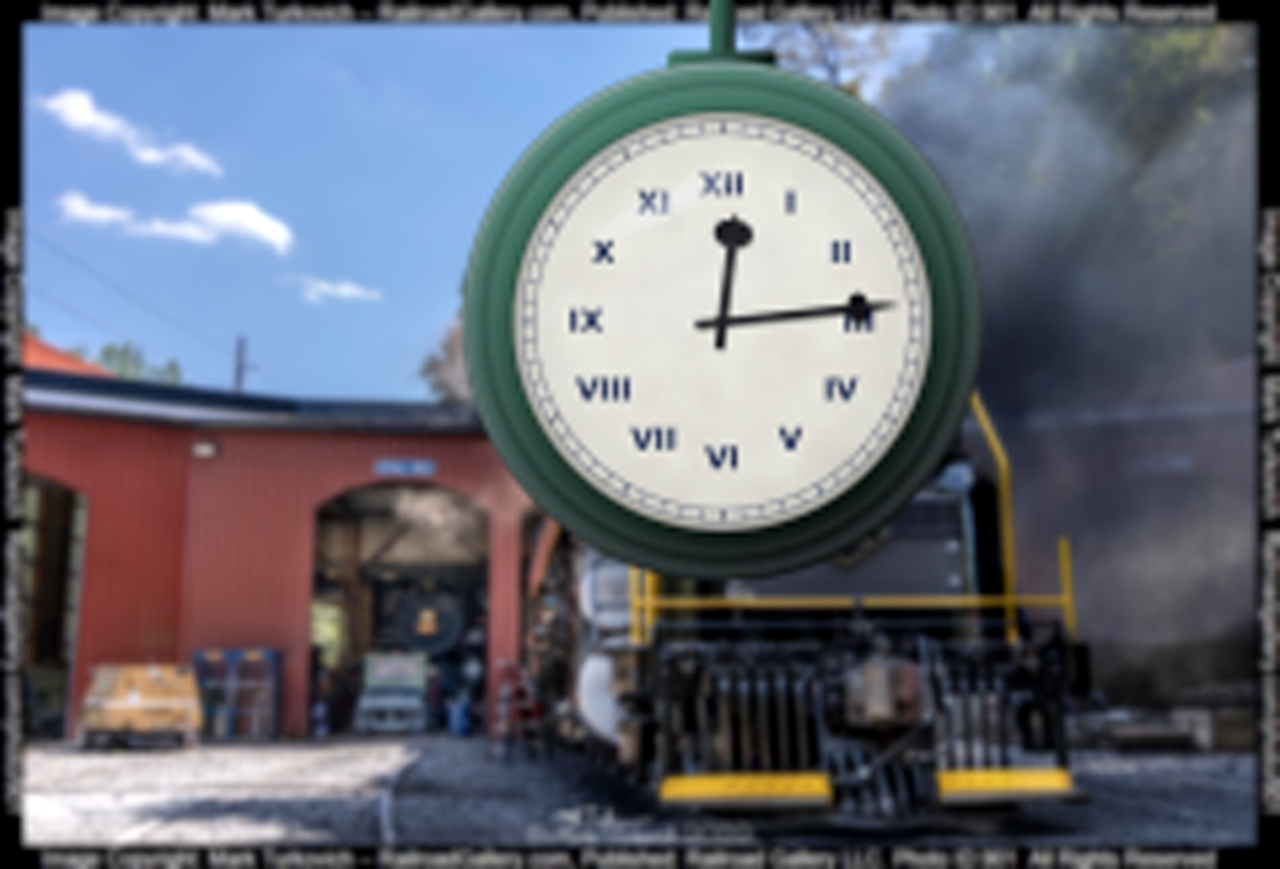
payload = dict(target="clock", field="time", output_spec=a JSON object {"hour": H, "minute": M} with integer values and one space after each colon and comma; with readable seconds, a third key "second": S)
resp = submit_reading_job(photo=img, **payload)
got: {"hour": 12, "minute": 14}
